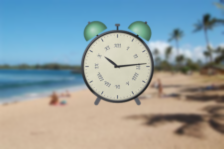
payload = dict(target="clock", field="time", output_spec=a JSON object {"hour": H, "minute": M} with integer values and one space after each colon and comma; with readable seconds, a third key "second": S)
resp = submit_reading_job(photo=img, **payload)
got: {"hour": 10, "minute": 14}
